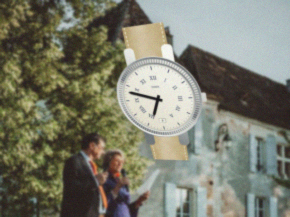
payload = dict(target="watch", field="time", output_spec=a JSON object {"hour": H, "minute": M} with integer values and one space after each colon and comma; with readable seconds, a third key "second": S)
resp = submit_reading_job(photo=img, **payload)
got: {"hour": 6, "minute": 48}
